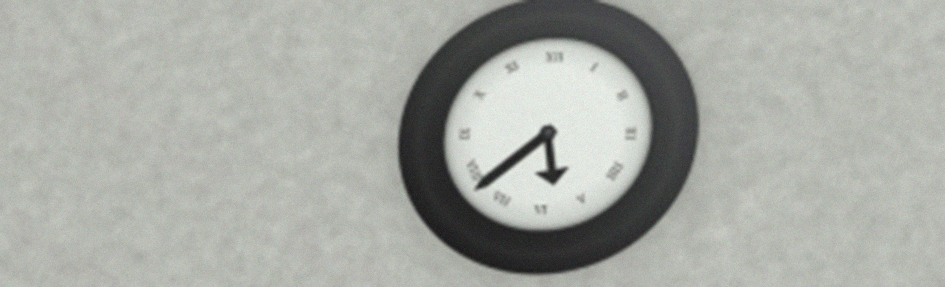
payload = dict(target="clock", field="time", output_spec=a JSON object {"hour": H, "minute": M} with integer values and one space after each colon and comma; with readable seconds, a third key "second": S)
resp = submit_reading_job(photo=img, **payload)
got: {"hour": 5, "minute": 38}
